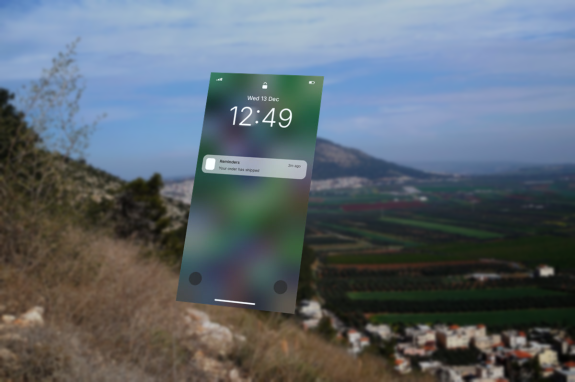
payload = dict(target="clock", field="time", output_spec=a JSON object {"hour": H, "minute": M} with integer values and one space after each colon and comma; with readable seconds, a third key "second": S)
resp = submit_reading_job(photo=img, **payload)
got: {"hour": 12, "minute": 49}
